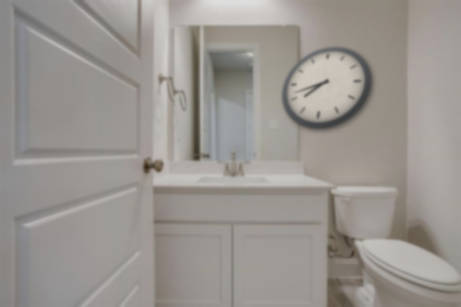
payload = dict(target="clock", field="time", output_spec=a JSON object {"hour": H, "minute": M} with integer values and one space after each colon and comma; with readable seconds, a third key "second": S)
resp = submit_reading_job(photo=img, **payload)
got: {"hour": 7, "minute": 42}
